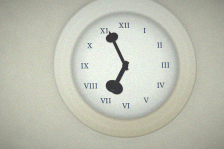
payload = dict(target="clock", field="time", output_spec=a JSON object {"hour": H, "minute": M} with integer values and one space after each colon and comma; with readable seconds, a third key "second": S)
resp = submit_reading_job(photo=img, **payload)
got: {"hour": 6, "minute": 56}
